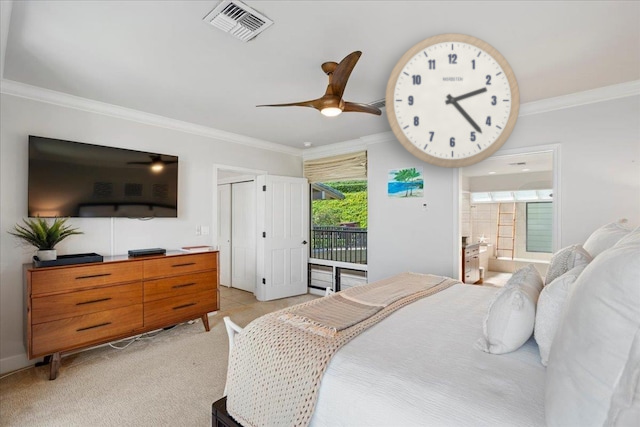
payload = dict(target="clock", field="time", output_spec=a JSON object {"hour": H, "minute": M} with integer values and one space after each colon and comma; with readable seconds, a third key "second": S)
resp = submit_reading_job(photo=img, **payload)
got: {"hour": 2, "minute": 23}
